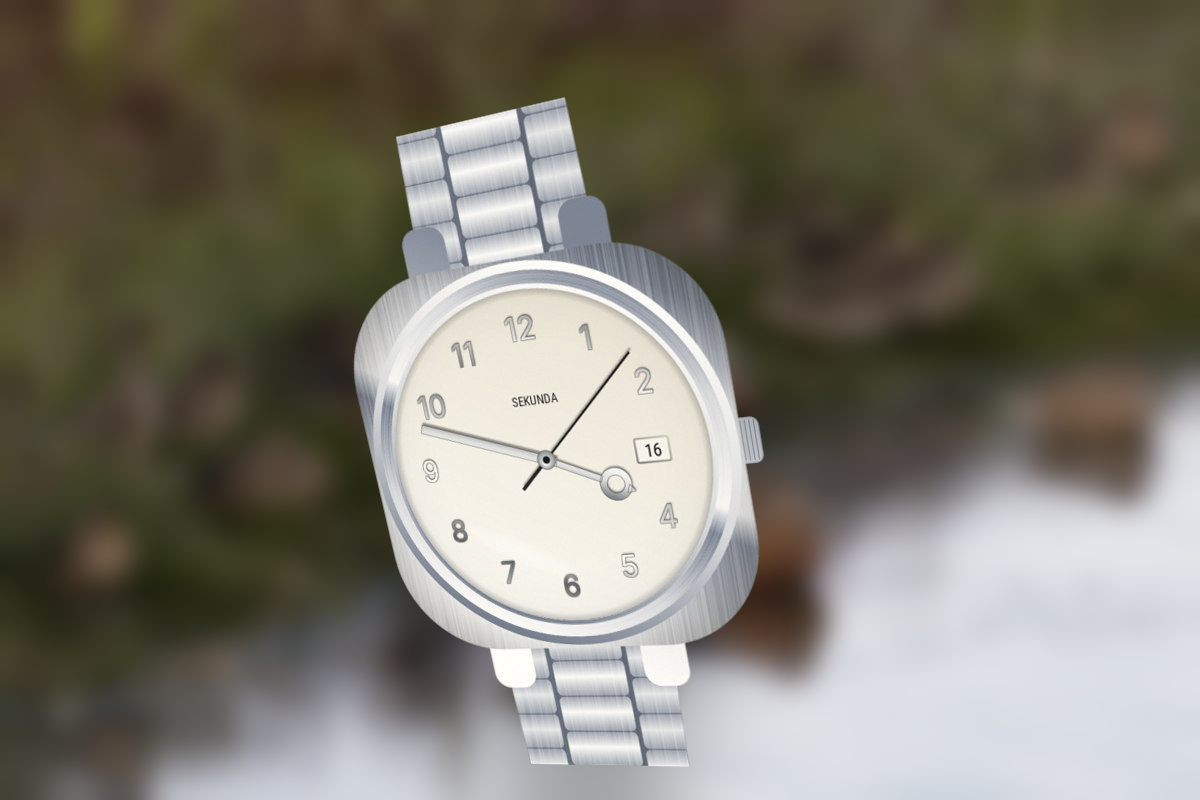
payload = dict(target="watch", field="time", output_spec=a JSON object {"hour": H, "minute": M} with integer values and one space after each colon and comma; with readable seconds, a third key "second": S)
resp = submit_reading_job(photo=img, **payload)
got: {"hour": 3, "minute": 48, "second": 8}
